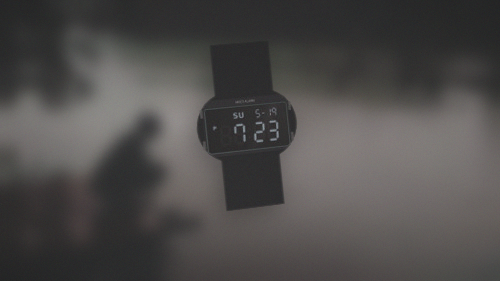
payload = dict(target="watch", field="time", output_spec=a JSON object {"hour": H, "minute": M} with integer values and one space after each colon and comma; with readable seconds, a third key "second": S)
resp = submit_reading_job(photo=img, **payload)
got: {"hour": 7, "minute": 23}
